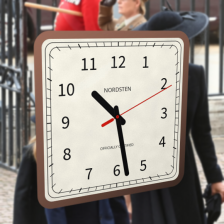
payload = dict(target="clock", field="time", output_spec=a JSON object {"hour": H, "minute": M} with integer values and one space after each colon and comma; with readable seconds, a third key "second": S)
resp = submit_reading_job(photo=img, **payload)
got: {"hour": 10, "minute": 28, "second": 11}
